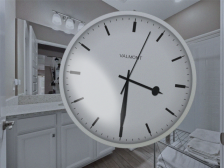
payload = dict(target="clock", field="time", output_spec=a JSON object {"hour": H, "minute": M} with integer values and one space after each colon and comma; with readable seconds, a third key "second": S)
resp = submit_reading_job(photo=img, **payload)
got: {"hour": 3, "minute": 30, "second": 3}
